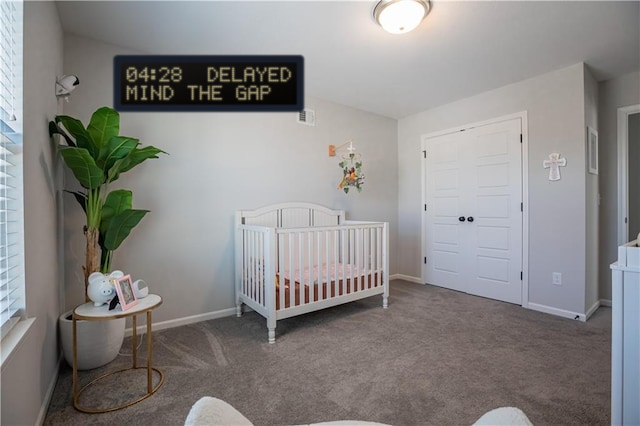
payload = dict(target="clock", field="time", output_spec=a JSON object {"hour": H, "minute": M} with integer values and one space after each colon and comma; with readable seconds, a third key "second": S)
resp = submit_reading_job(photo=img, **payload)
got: {"hour": 4, "minute": 28}
